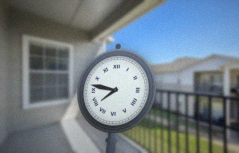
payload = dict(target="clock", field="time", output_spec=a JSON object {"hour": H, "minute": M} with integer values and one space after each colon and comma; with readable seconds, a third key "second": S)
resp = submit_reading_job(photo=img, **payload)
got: {"hour": 7, "minute": 47}
